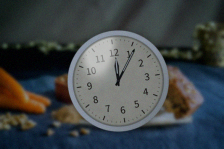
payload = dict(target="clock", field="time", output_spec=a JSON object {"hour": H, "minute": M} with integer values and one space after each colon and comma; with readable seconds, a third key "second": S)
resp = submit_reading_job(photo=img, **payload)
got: {"hour": 12, "minute": 6}
